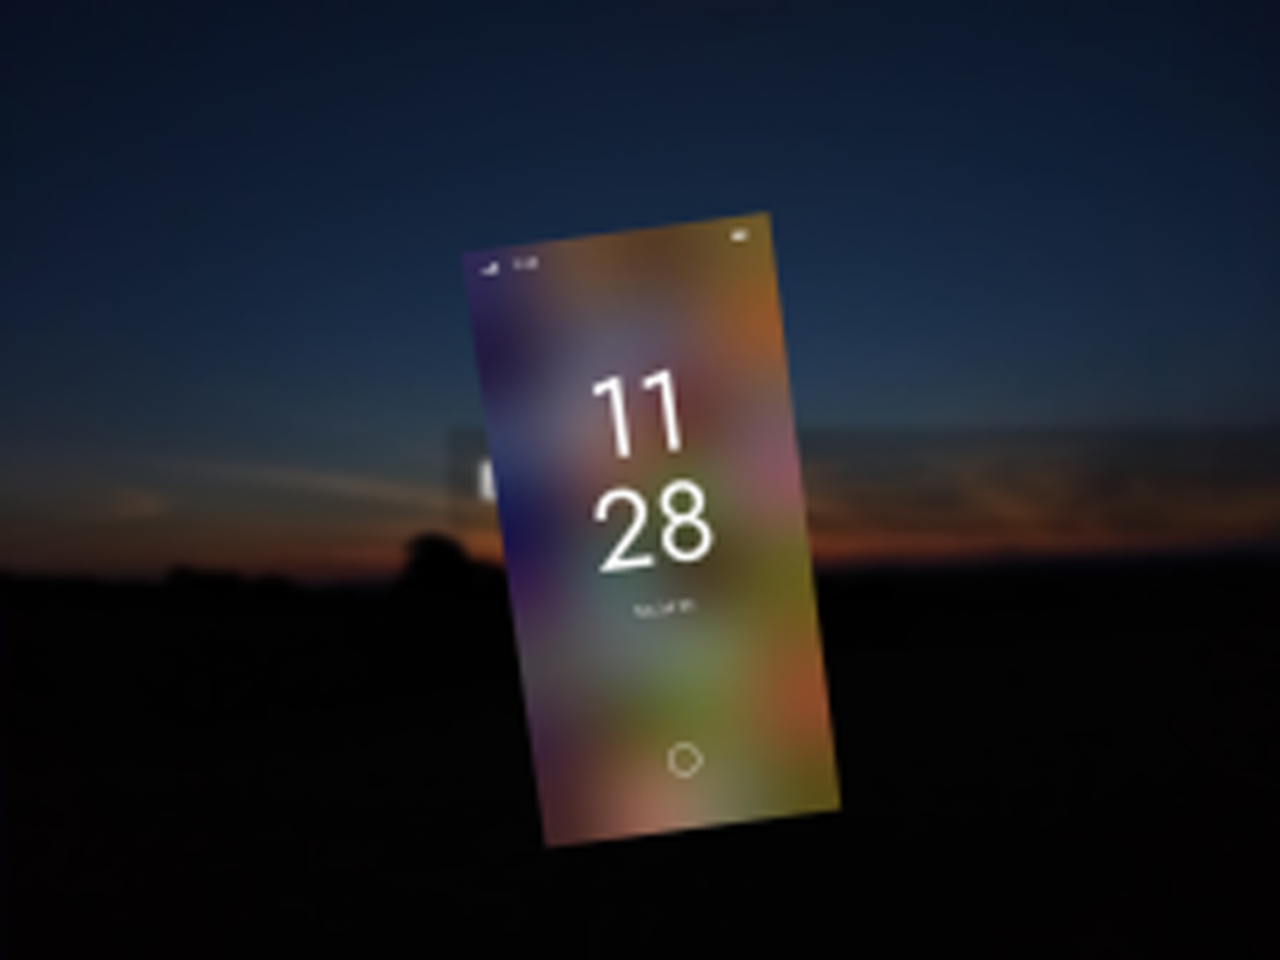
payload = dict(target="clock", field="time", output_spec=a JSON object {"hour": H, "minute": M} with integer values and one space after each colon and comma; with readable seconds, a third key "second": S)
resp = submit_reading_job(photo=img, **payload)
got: {"hour": 11, "minute": 28}
